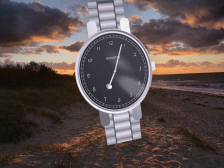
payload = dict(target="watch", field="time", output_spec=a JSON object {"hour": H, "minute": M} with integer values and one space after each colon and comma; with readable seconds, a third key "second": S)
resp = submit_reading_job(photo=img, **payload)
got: {"hour": 7, "minute": 4}
